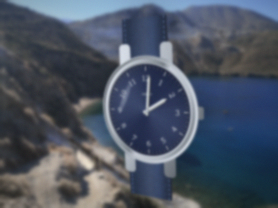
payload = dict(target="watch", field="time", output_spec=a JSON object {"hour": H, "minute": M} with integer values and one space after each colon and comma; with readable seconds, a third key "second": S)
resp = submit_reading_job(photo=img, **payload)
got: {"hour": 2, "minute": 1}
